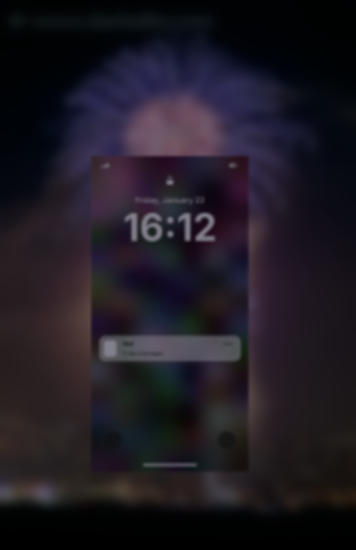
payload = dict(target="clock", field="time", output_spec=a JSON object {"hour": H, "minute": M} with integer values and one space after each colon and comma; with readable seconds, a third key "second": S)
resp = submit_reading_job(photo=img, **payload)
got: {"hour": 16, "minute": 12}
